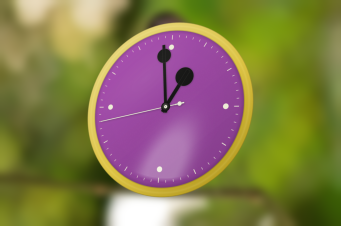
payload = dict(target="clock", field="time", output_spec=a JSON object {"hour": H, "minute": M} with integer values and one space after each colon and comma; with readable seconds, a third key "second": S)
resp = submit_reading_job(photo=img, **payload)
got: {"hour": 12, "minute": 58, "second": 43}
